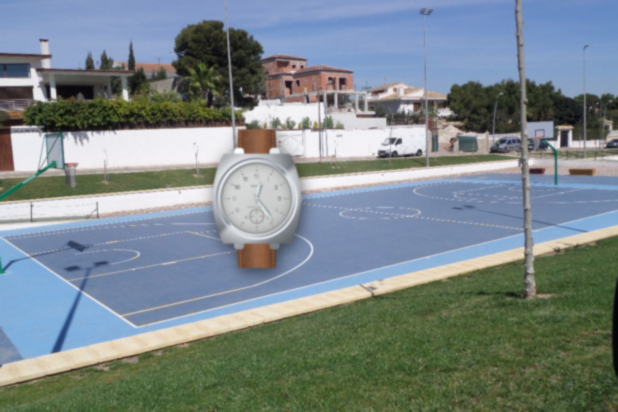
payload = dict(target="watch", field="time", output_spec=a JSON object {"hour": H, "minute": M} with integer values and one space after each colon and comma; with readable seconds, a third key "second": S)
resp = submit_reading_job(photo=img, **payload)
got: {"hour": 12, "minute": 24}
